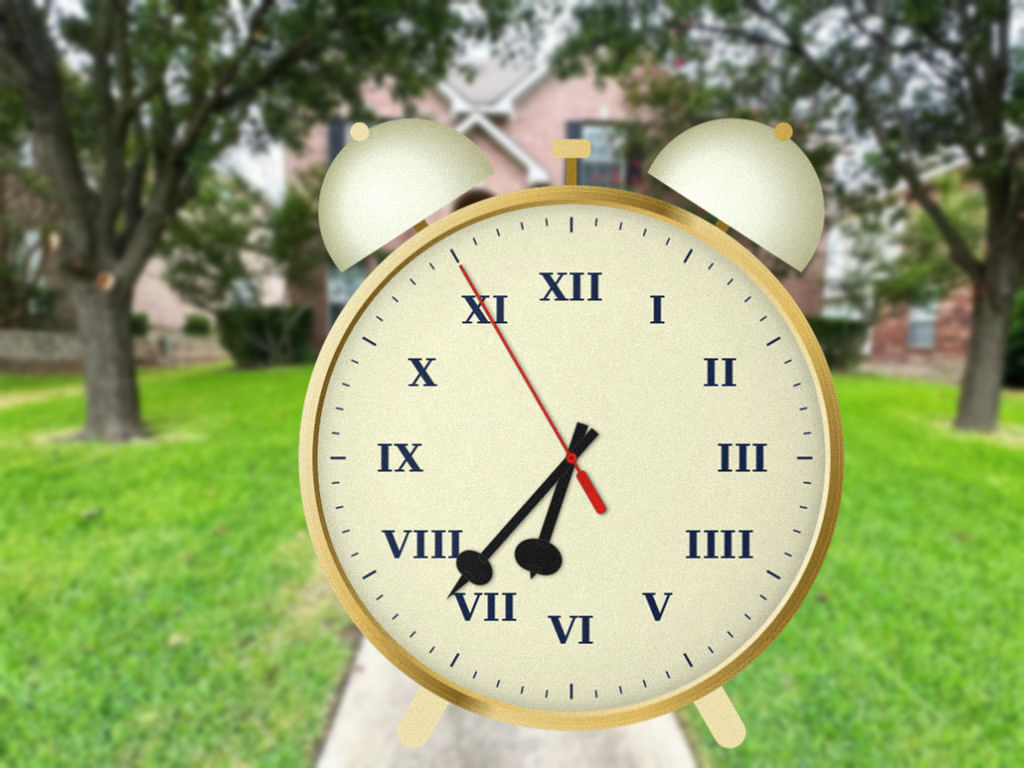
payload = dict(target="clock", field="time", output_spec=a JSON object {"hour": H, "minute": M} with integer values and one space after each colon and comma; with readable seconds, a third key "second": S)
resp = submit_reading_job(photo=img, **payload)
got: {"hour": 6, "minute": 36, "second": 55}
